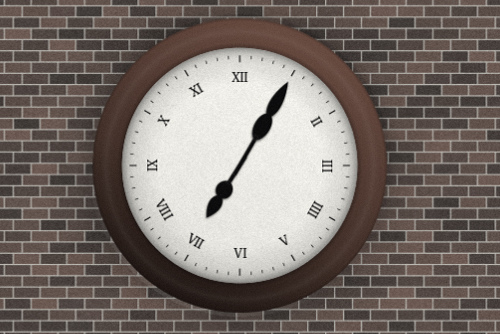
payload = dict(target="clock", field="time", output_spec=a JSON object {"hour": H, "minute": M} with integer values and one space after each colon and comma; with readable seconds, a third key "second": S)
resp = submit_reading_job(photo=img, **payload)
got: {"hour": 7, "minute": 5}
